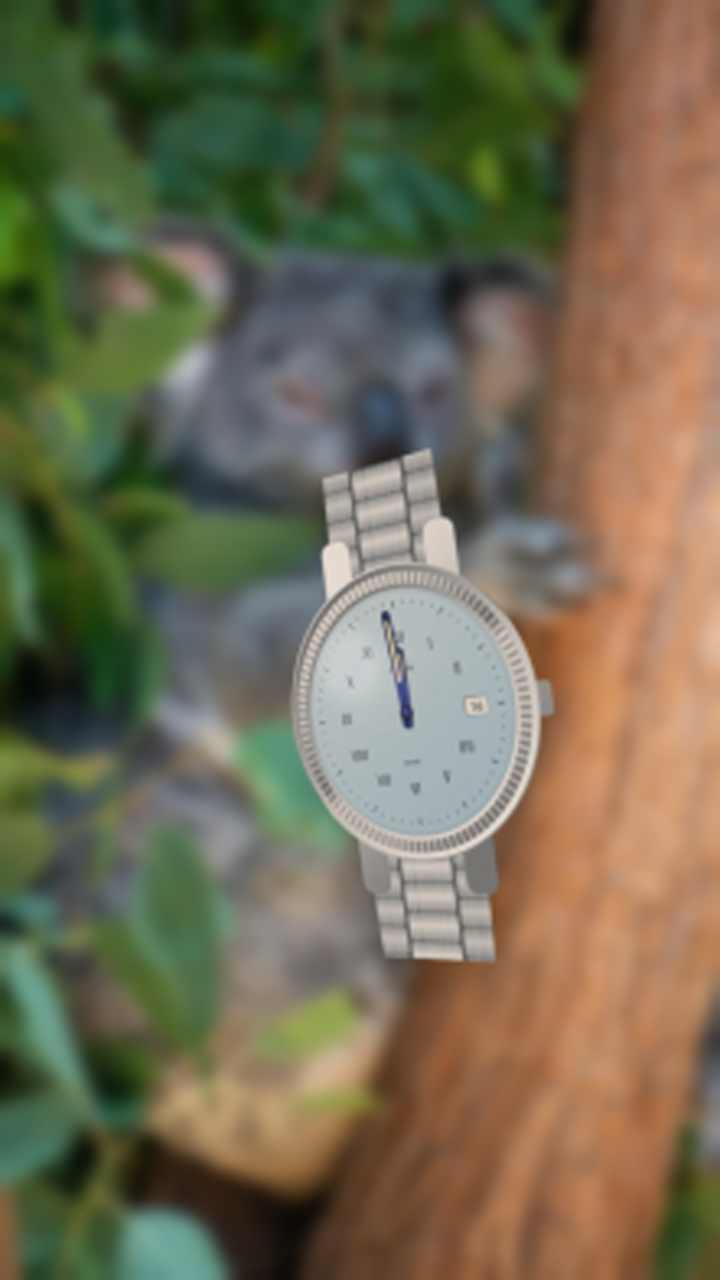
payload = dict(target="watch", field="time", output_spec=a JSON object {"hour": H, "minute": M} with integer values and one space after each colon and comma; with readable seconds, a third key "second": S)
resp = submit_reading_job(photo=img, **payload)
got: {"hour": 11, "minute": 59}
